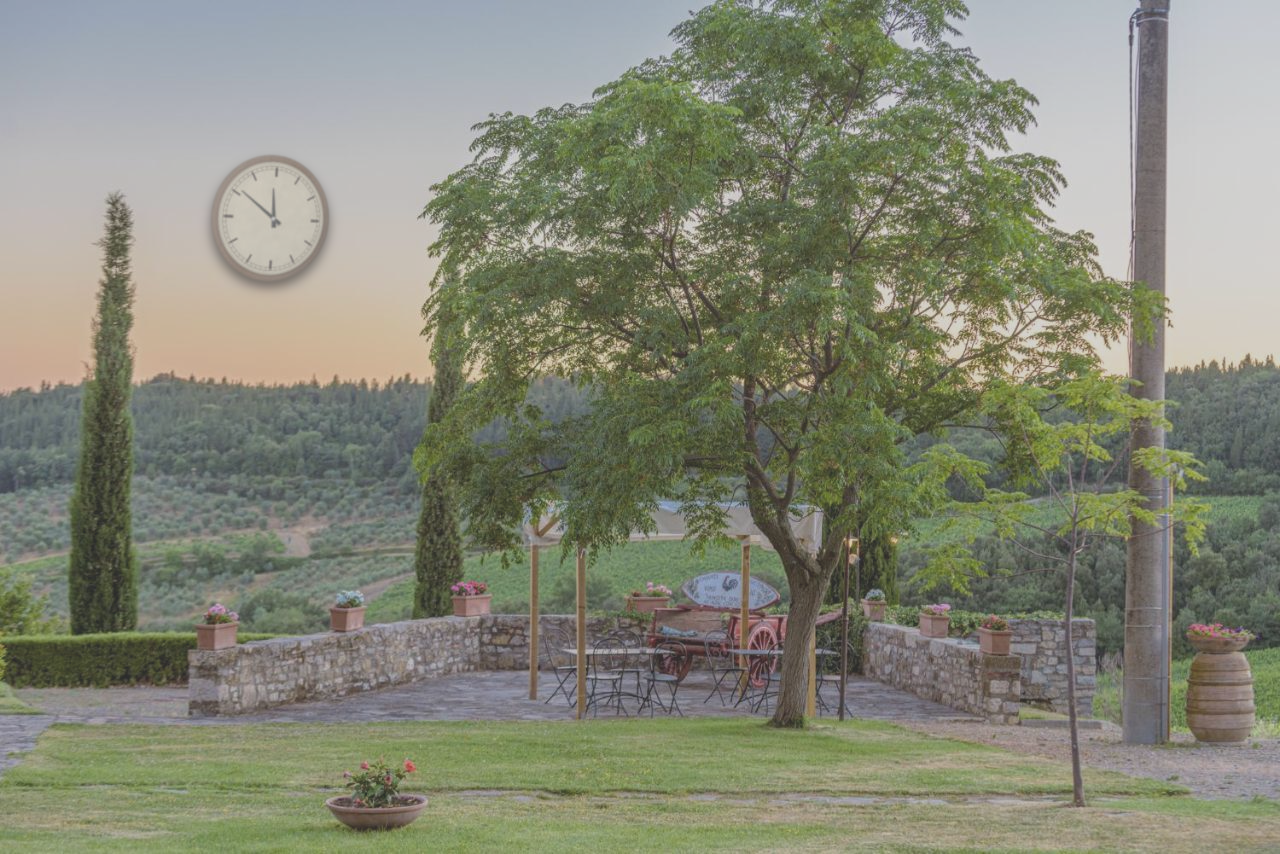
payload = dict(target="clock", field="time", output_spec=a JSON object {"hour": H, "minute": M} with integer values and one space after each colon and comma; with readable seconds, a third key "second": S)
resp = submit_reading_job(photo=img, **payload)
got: {"hour": 11, "minute": 51}
